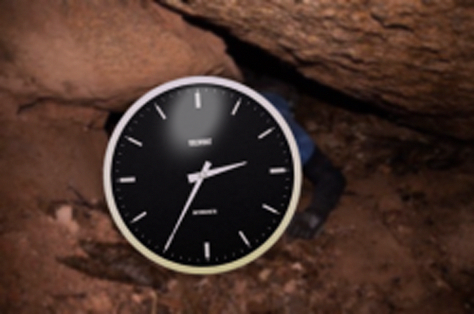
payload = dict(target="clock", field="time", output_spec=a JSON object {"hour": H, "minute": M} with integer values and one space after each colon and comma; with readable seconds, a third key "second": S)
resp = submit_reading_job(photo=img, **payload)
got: {"hour": 2, "minute": 35}
